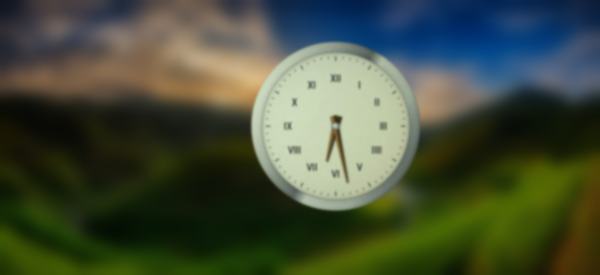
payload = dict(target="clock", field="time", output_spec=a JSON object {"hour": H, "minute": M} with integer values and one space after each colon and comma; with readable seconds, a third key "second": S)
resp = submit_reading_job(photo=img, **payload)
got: {"hour": 6, "minute": 28}
